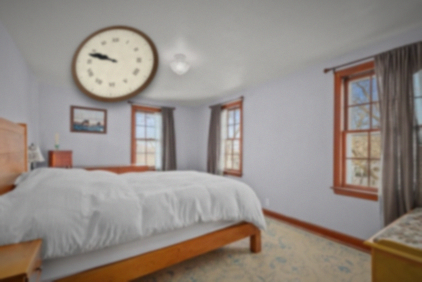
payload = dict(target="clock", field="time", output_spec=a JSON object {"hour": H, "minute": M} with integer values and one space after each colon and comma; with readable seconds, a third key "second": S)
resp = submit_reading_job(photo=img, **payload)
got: {"hour": 9, "minute": 48}
